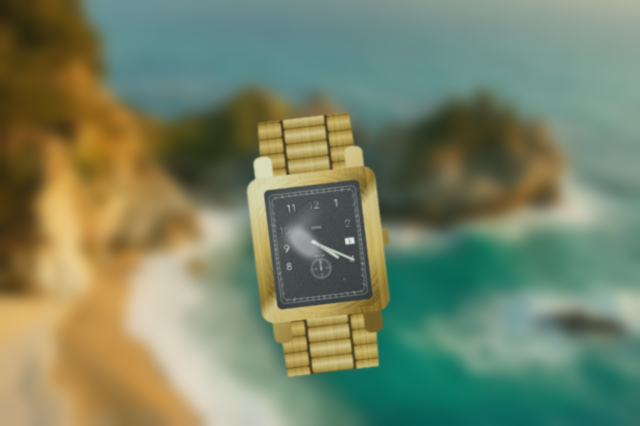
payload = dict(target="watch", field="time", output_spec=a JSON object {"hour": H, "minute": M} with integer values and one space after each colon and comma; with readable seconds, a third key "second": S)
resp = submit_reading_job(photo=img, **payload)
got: {"hour": 4, "minute": 20}
